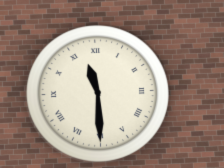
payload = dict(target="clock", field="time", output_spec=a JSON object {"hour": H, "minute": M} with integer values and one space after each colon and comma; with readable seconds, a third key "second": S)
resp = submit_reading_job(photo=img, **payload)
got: {"hour": 11, "minute": 30}
